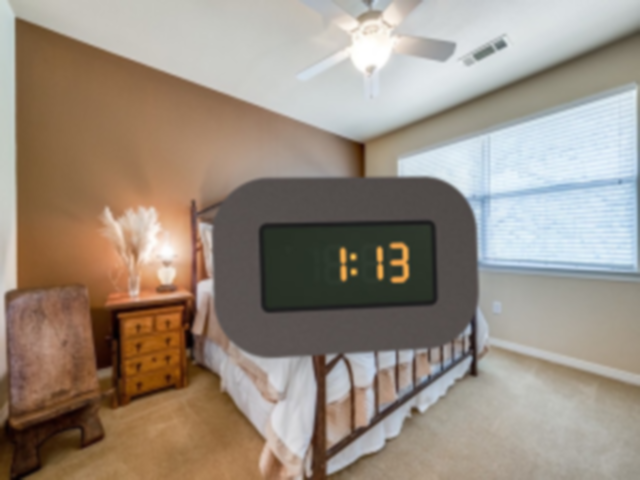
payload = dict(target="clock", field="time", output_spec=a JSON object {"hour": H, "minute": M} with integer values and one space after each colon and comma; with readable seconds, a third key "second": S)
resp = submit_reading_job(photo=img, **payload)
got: {"hour": 1, "minute": 13}
